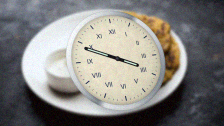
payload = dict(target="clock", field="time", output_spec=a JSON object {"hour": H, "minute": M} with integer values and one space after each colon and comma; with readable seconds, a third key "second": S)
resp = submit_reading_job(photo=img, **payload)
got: {"hour": 3, "minute": 49}
